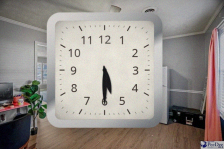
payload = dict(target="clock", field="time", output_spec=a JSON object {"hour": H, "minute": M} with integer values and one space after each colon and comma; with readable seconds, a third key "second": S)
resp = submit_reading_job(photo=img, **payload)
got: {"hour": 5, "minute": 30}
